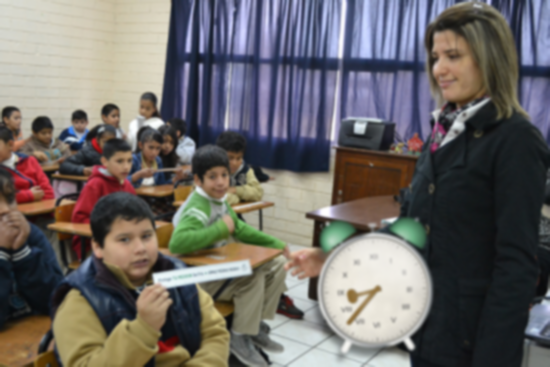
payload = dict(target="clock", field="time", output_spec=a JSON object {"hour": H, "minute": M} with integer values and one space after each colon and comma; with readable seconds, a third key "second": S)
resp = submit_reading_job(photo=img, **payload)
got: {"hour": 8, "minute": 37}
